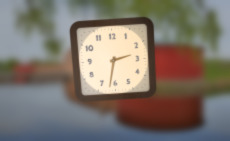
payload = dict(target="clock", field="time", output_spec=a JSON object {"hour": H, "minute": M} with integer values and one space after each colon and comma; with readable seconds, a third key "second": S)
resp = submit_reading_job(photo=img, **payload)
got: {"hour": 2, "minute": 32}
